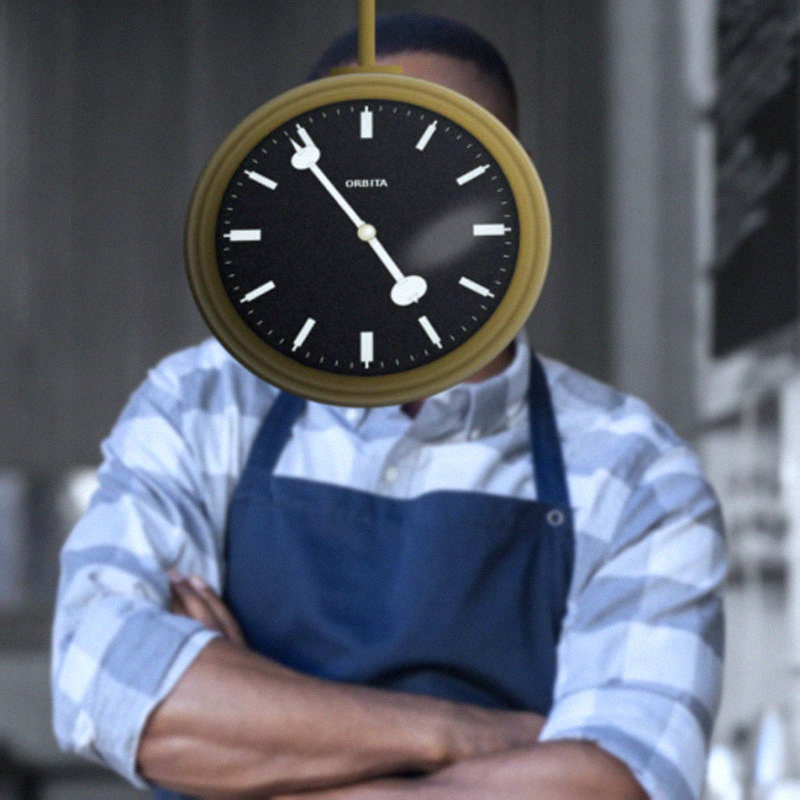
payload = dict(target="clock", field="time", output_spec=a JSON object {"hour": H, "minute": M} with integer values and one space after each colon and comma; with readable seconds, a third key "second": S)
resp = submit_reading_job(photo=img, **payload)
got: {"hour": 4, "minute": 54}
